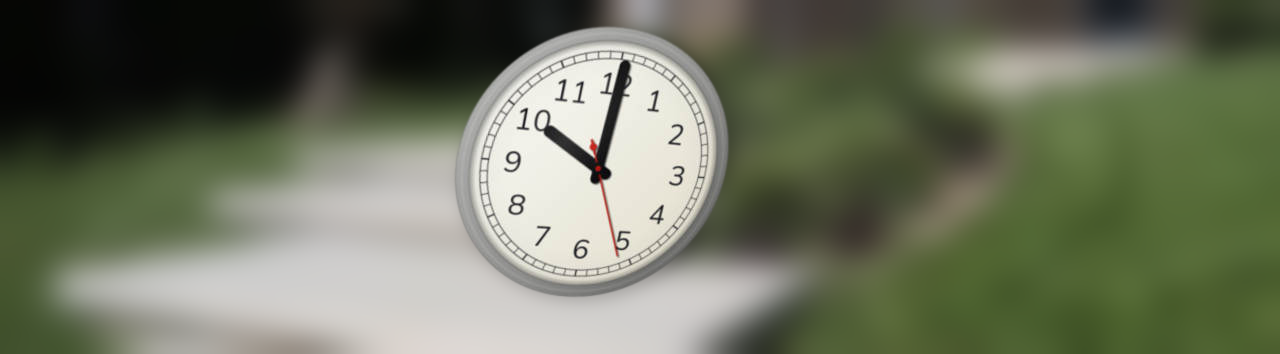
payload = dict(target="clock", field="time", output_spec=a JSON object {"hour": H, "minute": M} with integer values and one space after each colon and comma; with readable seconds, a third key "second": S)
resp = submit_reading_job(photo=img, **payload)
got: {"hour": 10, "minute": 0, "second": 26}
